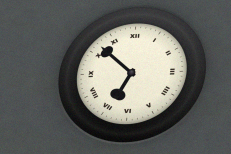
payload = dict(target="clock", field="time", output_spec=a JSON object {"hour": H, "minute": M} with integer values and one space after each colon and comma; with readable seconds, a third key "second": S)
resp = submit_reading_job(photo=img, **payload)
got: {"hour": 6, "minute": 52}
